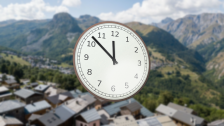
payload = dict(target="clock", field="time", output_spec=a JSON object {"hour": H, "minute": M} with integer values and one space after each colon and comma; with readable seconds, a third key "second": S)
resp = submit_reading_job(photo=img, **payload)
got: {"hour": 11, "minute": 52}
